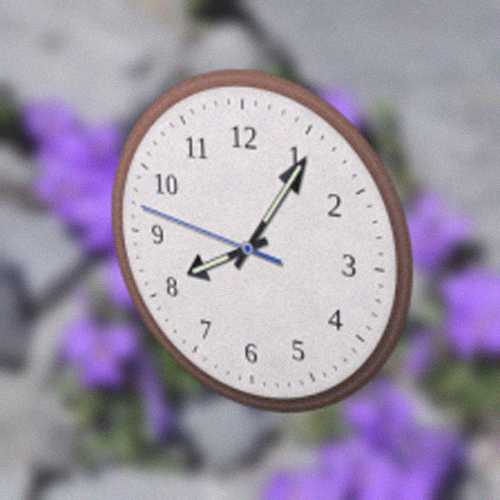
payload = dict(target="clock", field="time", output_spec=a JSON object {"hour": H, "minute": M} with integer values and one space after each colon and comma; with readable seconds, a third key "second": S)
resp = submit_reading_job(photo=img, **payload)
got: {"hour": 8, "minute": 5, "second": 47}
